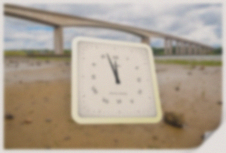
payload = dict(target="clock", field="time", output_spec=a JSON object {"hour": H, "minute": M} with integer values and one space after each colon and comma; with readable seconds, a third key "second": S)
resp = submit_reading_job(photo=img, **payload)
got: {"hour": 11, "minute": 57}
